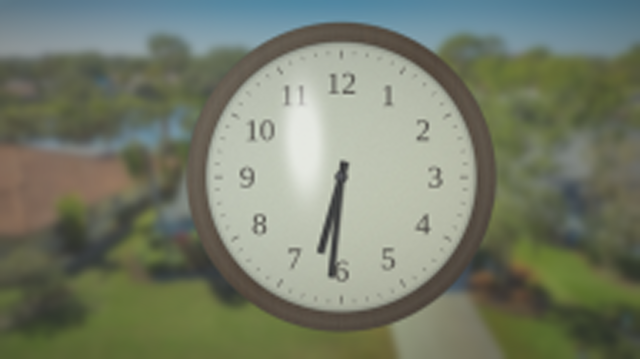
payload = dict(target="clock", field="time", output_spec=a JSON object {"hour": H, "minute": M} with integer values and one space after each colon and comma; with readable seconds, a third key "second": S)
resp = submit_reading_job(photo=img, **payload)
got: {"hour": 6, "minute": 31}
